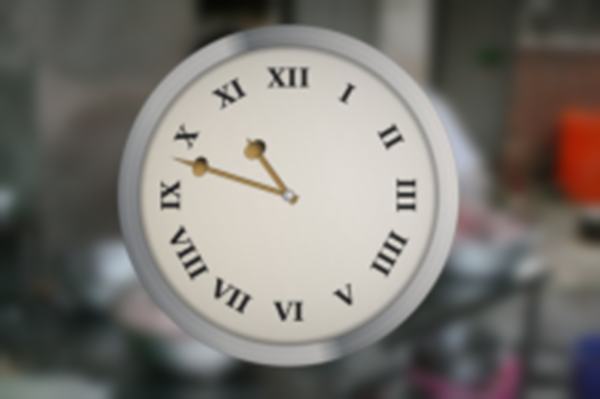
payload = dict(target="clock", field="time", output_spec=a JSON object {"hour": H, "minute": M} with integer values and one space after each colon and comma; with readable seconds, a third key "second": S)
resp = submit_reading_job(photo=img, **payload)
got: {"hour": 10, "minute": 48}
